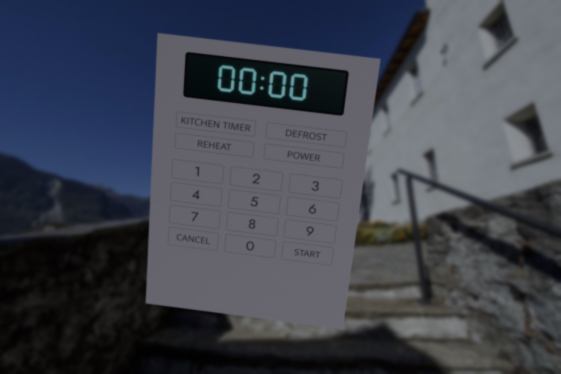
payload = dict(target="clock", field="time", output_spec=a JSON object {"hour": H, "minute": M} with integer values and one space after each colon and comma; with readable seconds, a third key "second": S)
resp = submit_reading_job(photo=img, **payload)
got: {"hour": 0, "minute": 0}
